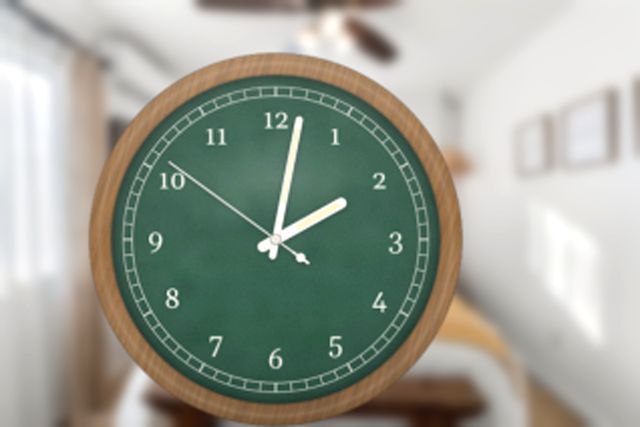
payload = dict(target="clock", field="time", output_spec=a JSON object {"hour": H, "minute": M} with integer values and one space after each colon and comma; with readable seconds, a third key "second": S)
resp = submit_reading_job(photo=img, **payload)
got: {"hour": 2, "minute": 1, "second": 51}
